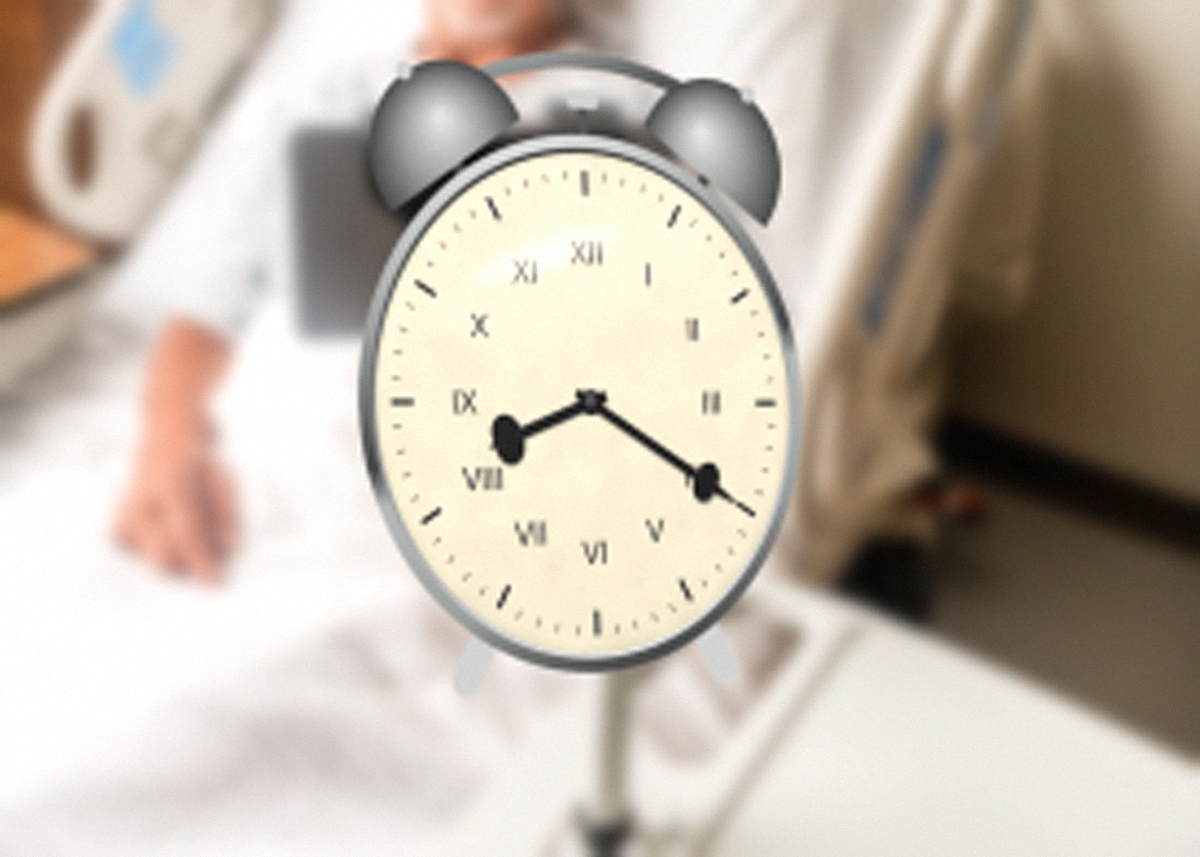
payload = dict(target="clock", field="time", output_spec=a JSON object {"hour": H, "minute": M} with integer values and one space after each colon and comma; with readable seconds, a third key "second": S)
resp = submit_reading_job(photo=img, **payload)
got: {"hour": 8, "minute": 20}
